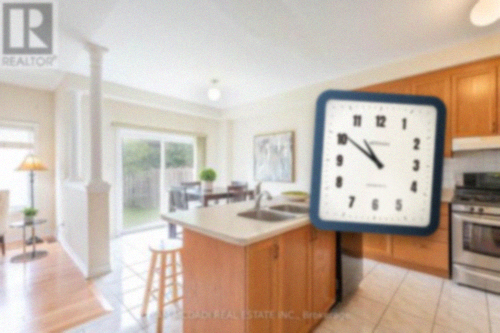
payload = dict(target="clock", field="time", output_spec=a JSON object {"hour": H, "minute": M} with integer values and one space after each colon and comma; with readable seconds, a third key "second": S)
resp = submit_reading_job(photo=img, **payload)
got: {"hour": 10, "minute": 51}
